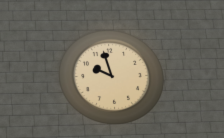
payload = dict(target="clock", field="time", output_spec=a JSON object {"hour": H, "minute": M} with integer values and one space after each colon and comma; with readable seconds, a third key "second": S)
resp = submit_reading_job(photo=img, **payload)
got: {"hour": 9, "minute": 58}
